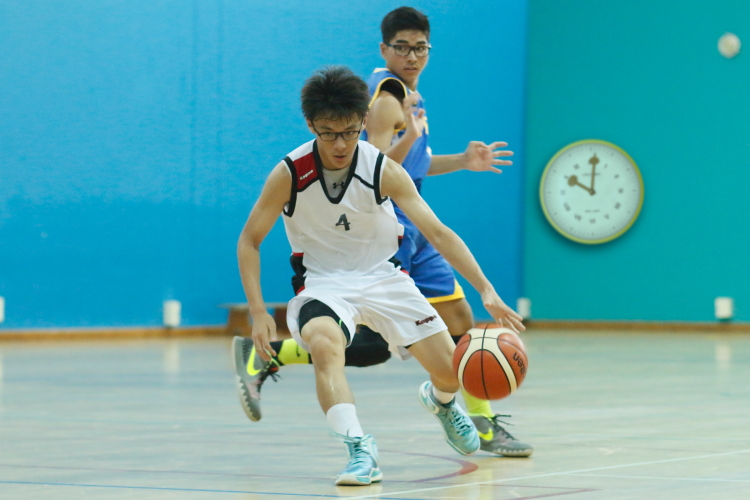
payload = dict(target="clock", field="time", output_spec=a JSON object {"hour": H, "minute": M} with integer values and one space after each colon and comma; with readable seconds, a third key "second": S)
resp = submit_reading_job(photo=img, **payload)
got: {"hour": 10, "minute": 1}
